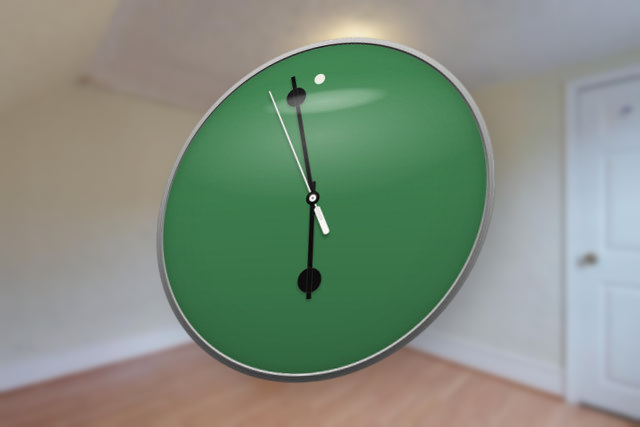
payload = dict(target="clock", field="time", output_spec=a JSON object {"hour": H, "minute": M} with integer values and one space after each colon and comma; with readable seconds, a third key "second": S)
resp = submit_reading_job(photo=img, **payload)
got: {"hour": 5, "minute": 57, "second": 56}
